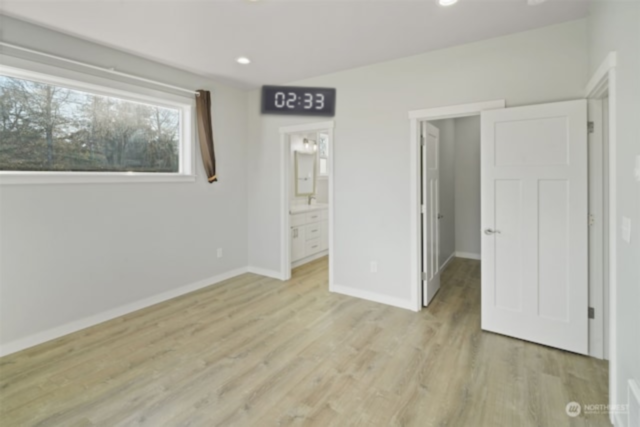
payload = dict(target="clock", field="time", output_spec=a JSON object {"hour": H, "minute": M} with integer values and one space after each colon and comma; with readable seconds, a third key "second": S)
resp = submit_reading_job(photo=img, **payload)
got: {"hour": 2, "minute": 33}
